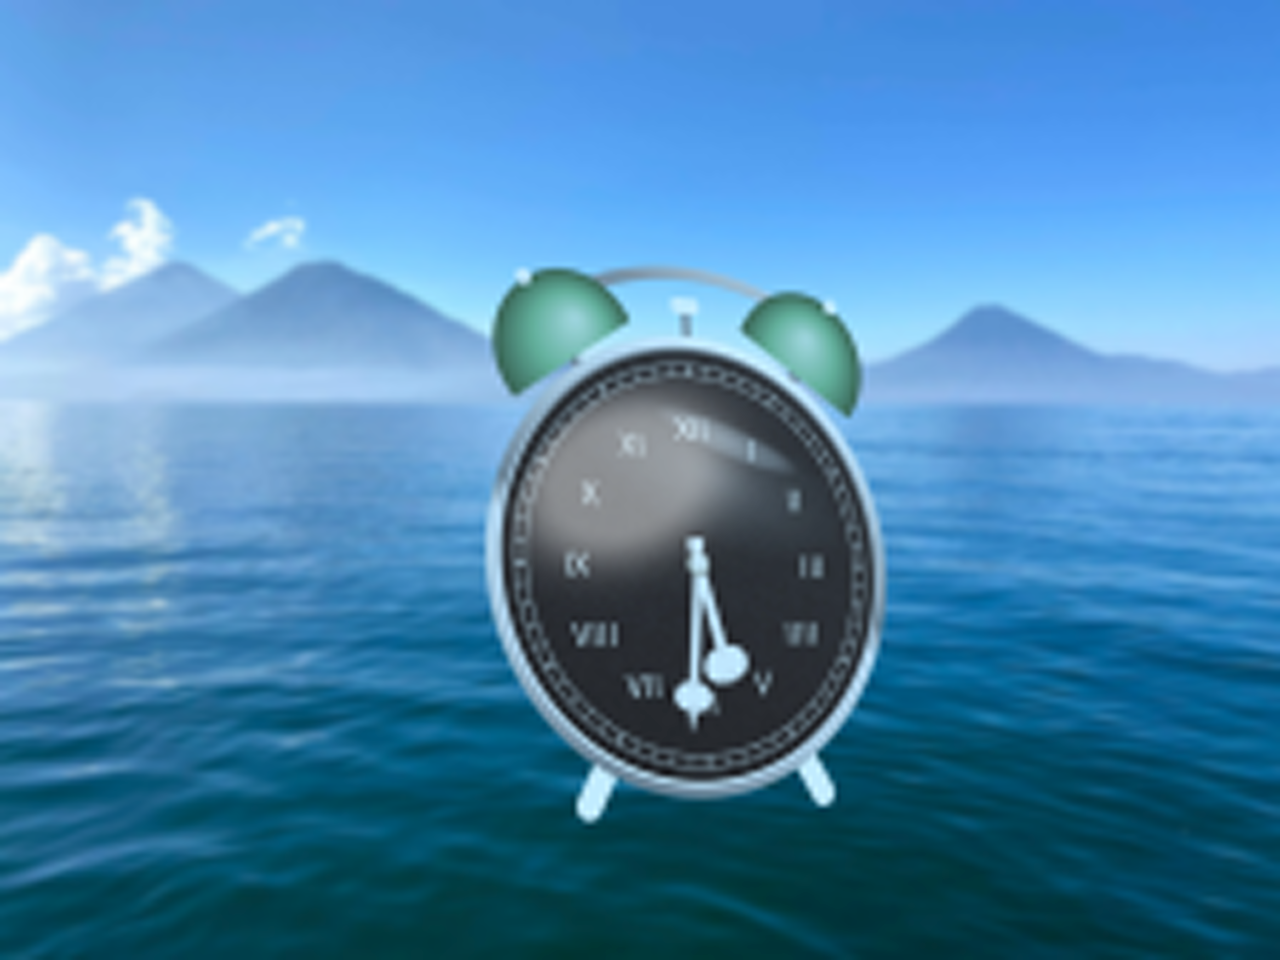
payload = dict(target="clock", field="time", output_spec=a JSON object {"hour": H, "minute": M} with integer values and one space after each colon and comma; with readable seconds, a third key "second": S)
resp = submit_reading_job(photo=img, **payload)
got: {"hour": 5, "minute": 31}
